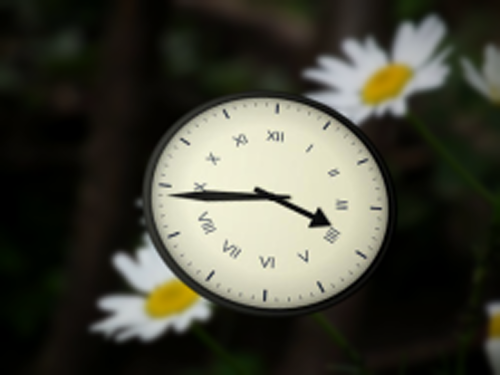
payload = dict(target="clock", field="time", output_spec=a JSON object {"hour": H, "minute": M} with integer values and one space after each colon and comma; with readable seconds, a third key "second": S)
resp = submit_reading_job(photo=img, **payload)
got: {"hour": 3, "minute": 44}
